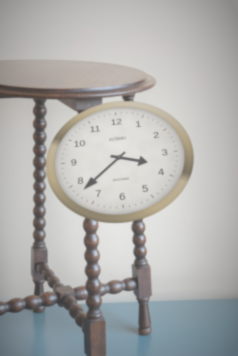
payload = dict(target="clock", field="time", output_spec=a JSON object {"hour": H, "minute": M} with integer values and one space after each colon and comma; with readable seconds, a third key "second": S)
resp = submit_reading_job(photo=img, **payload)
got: {"hour": 3, "minute": 38}
